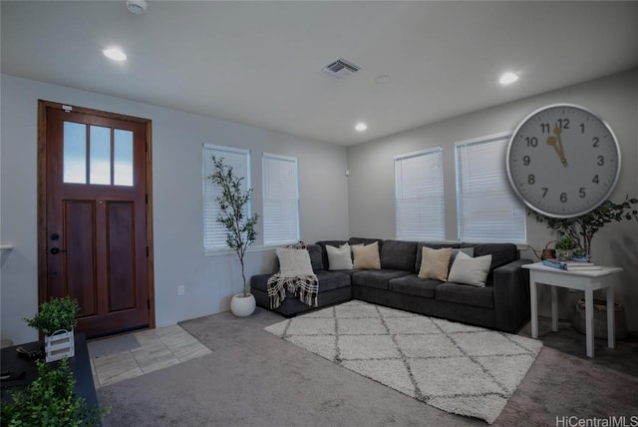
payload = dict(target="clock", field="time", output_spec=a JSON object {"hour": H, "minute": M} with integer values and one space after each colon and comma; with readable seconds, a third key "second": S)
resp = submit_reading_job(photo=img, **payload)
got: {"hour": 10, "minute": 58}
